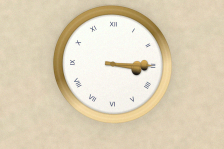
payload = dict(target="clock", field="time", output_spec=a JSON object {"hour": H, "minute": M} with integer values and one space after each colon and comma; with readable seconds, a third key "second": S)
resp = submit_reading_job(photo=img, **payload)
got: {"hour": 3, "minute": 15}
